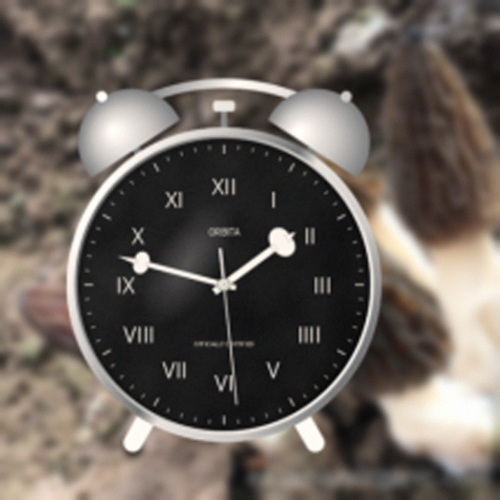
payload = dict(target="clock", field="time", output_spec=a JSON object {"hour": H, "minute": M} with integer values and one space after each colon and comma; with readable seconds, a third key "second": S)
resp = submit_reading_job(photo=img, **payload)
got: {"hour": 1, "minute": 47, "second": 29}
